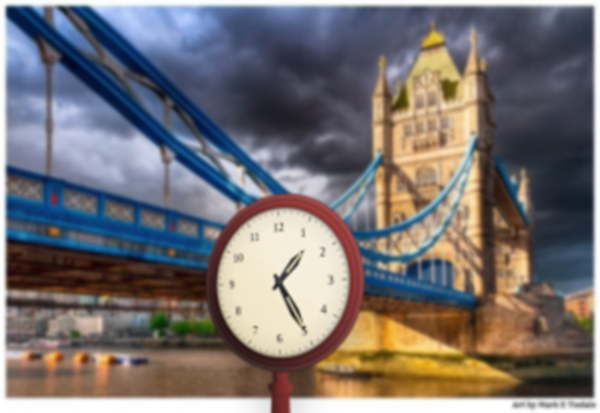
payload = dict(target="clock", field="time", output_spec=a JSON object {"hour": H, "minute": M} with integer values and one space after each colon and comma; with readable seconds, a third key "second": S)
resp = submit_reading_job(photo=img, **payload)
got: {"hour": 1, "minute": 25}
